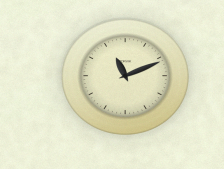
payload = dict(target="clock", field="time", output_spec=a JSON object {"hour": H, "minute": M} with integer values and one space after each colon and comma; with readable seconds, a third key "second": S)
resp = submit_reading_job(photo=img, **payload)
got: {"hour": 11, "minute": 11}
